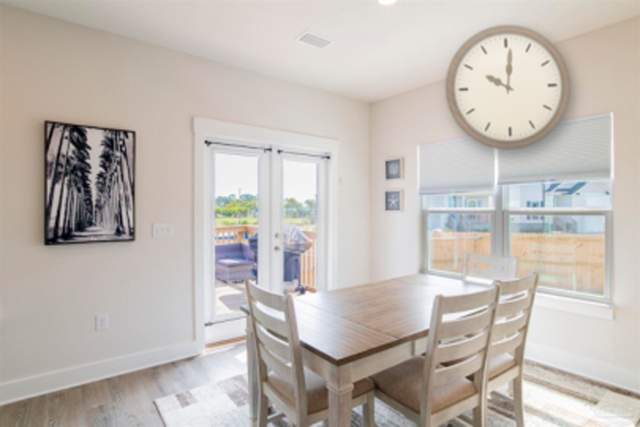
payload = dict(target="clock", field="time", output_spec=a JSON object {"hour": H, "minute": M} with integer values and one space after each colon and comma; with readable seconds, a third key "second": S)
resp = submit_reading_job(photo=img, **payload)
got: {"hour": 10, "minute": 1}
